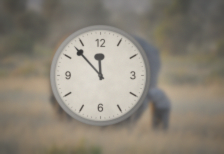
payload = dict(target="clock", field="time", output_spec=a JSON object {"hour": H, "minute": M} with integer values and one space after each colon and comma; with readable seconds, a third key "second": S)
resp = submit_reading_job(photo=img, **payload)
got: {"hour": 11, "minute": 53}
